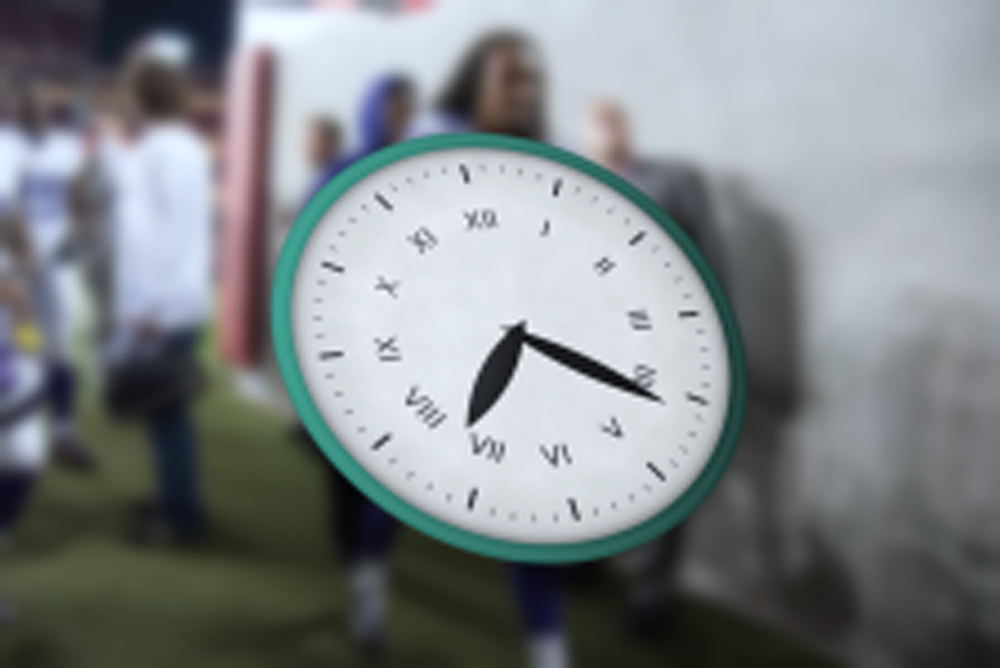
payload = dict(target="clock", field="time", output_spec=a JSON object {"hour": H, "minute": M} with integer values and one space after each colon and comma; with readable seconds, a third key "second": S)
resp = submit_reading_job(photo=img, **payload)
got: {"hour": 7, "minute": 21}
